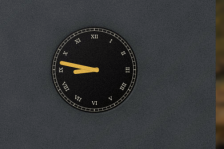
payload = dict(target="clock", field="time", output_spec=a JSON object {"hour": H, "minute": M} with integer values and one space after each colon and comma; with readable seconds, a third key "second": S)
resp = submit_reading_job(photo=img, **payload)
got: {"hour": 8, "minute": 47}
